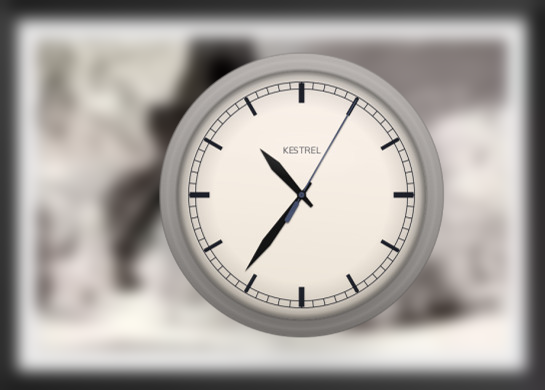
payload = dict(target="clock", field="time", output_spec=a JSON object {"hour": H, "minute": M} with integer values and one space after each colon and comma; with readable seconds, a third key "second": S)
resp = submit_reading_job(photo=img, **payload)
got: {"hour": 10, "minute": 36, "second": 5}
